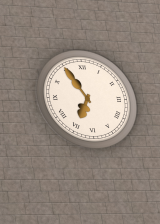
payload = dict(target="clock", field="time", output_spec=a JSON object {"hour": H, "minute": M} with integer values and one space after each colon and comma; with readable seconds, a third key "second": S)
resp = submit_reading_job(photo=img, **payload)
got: {"hour": 6, "minute": 55}
